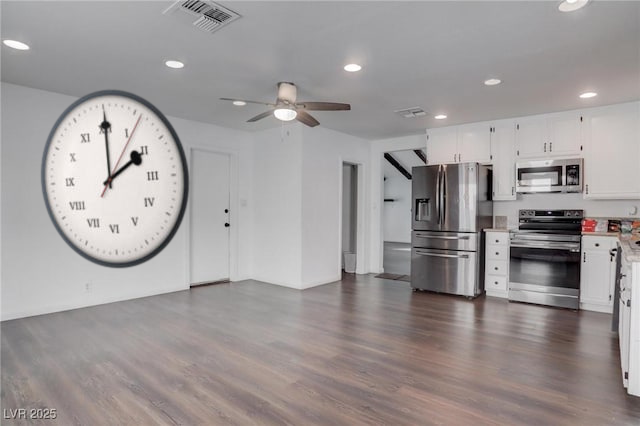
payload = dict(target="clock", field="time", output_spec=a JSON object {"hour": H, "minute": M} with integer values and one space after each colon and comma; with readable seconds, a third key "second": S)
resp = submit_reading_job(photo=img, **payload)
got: {"hour": 2, "minute": 0, "second": 6}
